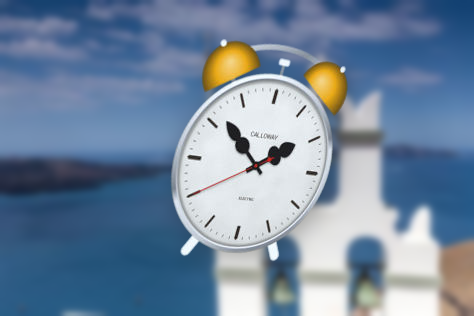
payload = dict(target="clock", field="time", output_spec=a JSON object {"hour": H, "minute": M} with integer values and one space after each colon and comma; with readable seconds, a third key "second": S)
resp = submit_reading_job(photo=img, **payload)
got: {"hour": 1, "minute": 51, "second": 40}
